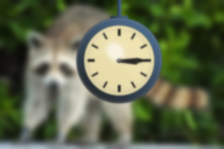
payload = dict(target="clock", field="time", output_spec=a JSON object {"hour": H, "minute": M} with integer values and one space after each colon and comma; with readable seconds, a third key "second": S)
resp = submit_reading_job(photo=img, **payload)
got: {"hour": 3, "minute": 15}
